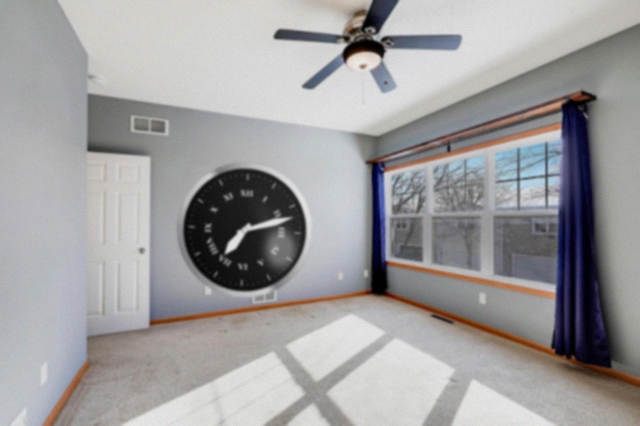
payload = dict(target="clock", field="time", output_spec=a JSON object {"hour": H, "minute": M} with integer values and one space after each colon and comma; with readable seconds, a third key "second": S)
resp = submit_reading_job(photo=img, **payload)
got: {"hour": 7, "minute": 12}
